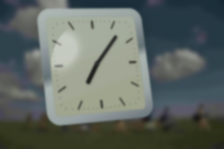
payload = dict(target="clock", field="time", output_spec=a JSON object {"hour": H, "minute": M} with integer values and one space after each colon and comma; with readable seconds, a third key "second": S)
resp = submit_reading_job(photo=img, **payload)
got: {"hour": 7, "minute": 7}
